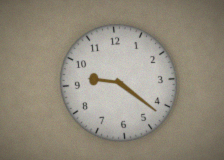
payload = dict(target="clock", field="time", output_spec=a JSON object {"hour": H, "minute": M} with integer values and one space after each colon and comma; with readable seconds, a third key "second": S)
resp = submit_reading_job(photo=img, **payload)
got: {"hour": 9, "minute": 22}
